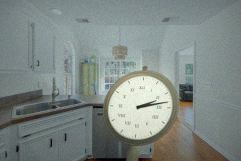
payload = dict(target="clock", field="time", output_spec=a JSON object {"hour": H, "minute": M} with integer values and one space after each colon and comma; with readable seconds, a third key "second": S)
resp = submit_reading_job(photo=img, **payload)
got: {"hour": 2, "minute": 13}
